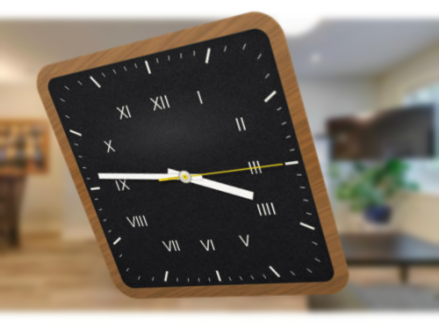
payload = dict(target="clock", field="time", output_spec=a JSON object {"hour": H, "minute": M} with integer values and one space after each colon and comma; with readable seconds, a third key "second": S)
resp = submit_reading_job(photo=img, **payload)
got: {"hour": 3, "minute": 46, "second": 15}
